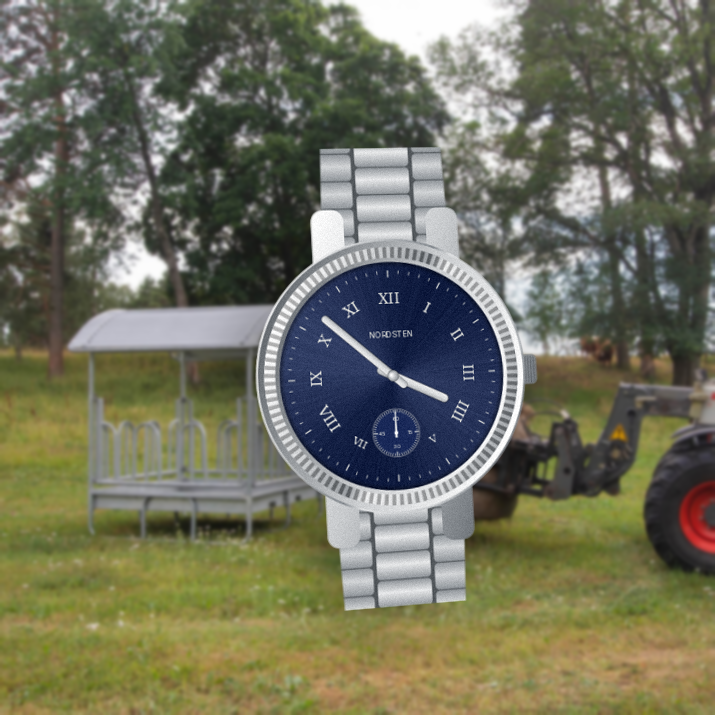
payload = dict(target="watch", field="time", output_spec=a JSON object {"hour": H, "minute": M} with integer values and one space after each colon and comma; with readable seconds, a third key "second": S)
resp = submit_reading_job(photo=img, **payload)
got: {"hour": 3, "minute": 52}
